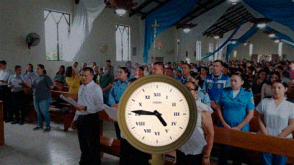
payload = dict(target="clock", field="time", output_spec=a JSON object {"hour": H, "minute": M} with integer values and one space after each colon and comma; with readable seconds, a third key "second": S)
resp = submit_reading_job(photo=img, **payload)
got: {"hour": 4, "minute": 46}
